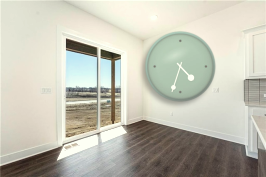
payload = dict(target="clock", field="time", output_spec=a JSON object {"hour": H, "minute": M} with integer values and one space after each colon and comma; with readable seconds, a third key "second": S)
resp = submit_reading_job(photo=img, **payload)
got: {"hour": 4, "minute": 33}
